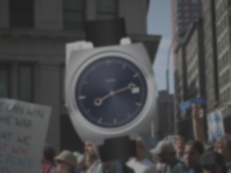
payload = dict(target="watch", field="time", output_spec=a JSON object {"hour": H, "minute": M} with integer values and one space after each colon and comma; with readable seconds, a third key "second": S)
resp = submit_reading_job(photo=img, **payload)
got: {"hour": 8, "minute": 13}
